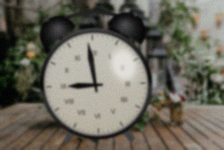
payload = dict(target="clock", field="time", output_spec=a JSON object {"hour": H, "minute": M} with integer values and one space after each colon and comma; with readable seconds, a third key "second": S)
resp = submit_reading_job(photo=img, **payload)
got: {"hour": 8, "minute": 59}
